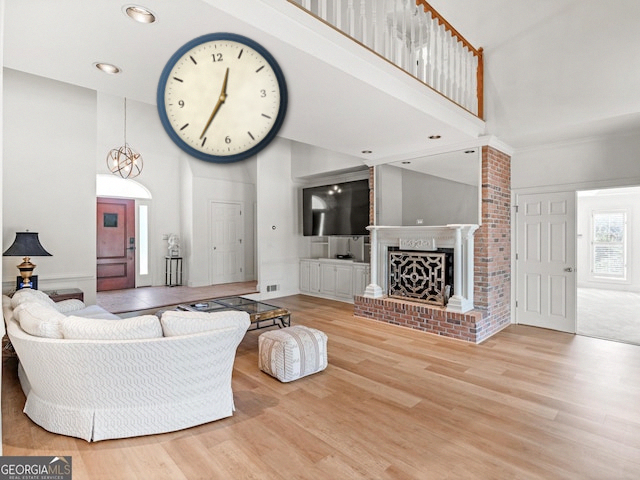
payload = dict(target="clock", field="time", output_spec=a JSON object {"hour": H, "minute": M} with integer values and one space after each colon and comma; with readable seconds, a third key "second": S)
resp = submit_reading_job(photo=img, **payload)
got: {"hour": 12, "minute": 36}
